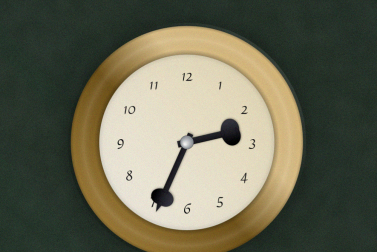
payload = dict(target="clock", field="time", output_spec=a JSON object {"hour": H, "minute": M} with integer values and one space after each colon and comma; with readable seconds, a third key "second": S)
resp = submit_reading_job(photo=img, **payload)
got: {"hour": 2, "minute": 34}
